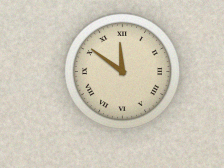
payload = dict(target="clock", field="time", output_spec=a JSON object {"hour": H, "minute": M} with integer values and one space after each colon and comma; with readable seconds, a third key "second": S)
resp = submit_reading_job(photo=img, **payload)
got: {"hour": 11, "minute": 51}
